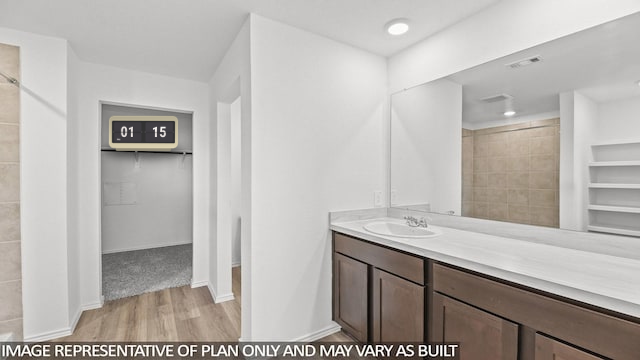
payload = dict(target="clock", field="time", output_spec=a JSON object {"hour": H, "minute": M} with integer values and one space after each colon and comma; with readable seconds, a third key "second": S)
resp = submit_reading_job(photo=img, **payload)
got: {"hour": 1, "minute": 15}
